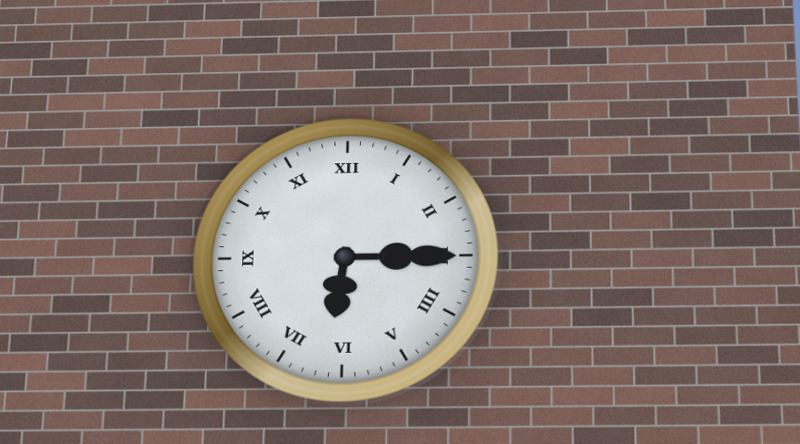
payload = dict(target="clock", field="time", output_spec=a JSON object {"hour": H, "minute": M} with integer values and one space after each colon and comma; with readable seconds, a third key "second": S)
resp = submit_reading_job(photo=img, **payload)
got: {"hour": 6, "minute": 15}
